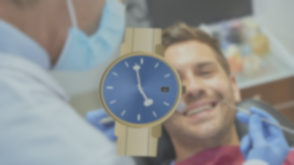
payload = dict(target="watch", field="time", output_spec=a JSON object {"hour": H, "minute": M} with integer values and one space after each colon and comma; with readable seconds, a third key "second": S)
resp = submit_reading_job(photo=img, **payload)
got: {"hour": 4, "minute": 58}
